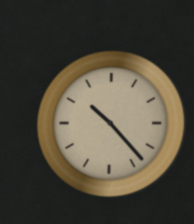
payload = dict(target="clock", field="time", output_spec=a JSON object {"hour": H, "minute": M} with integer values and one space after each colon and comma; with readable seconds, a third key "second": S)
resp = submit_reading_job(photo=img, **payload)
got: {"hour": 10, "minute": 23}
